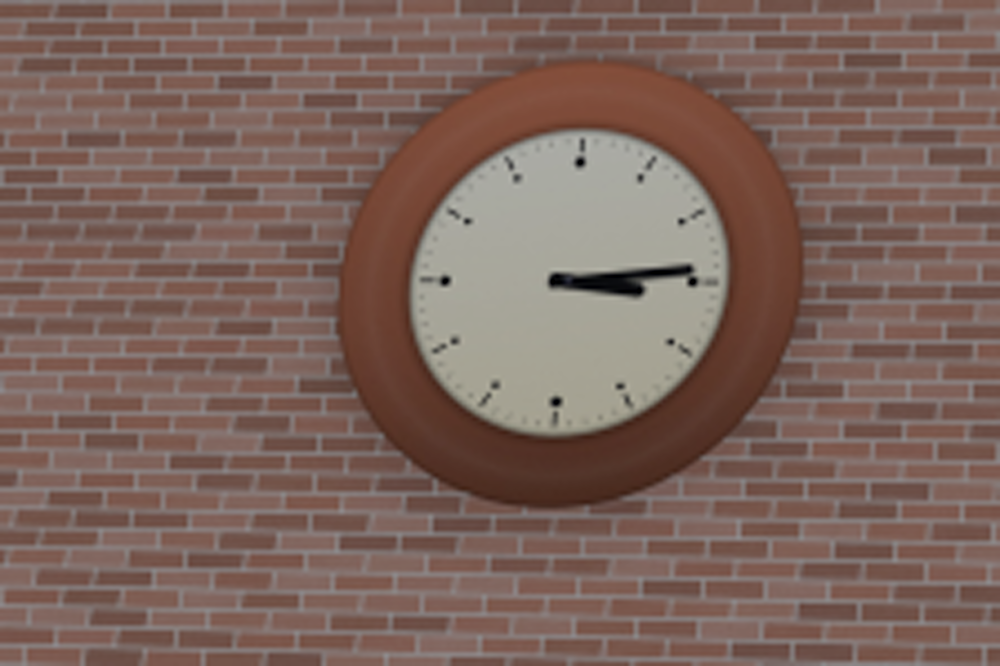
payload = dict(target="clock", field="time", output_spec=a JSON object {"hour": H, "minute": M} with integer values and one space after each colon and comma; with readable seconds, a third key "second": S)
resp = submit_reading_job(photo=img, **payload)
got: {"hour": 3, "minute": 14}
